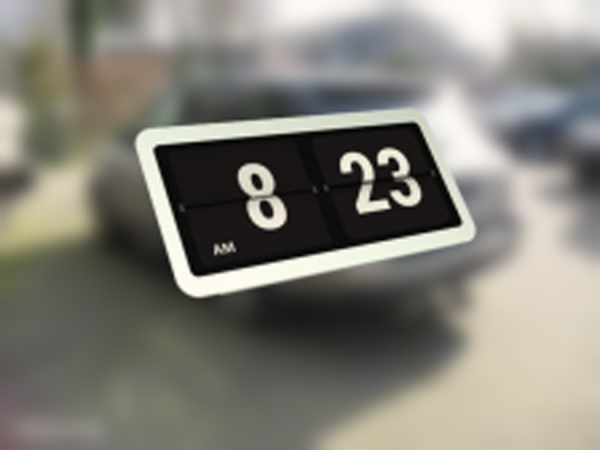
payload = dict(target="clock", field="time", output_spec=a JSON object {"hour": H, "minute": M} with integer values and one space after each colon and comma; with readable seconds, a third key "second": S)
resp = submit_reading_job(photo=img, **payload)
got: {"hour": 8, "minute": 23}
